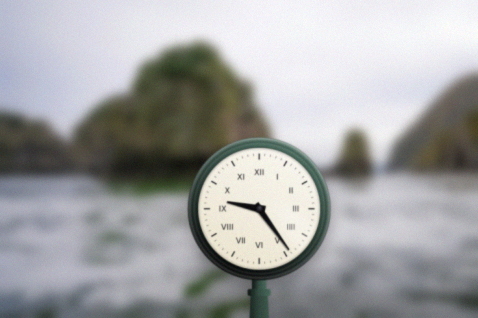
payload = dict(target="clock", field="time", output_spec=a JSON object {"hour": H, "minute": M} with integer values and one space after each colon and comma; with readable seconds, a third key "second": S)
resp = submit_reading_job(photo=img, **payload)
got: {"hour": 9, "minute": 24}
